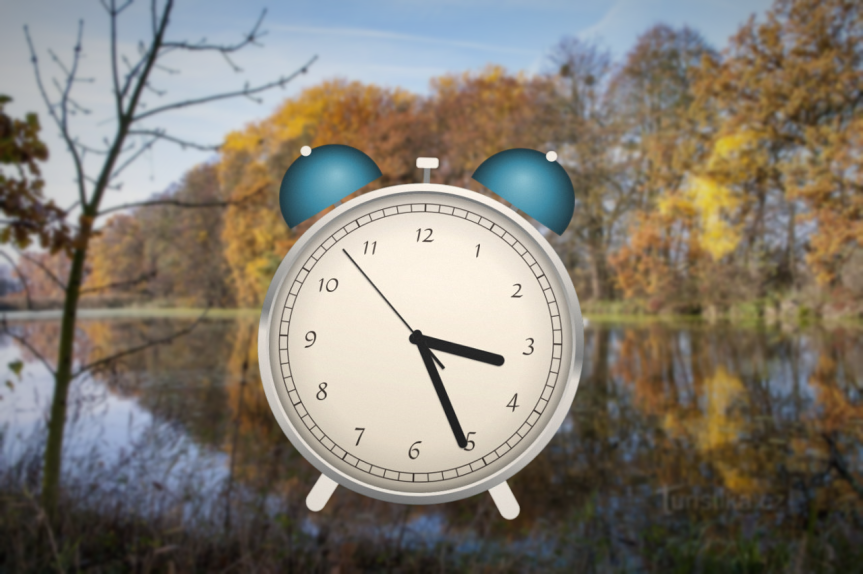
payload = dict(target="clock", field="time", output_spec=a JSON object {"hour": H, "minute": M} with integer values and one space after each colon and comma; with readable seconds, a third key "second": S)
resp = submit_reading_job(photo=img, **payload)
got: {"hour": 3, "minute": 25, "second": 53}
